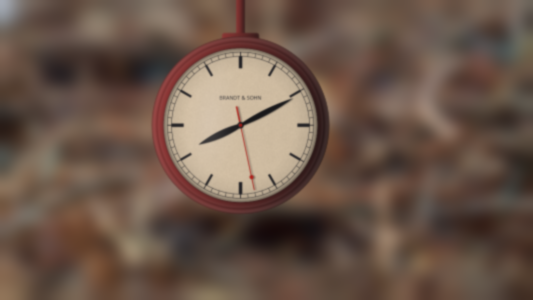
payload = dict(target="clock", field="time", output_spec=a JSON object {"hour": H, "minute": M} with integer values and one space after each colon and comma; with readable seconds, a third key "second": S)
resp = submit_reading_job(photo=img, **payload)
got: {"hour": 8, "minute": 10, "second": 28}
